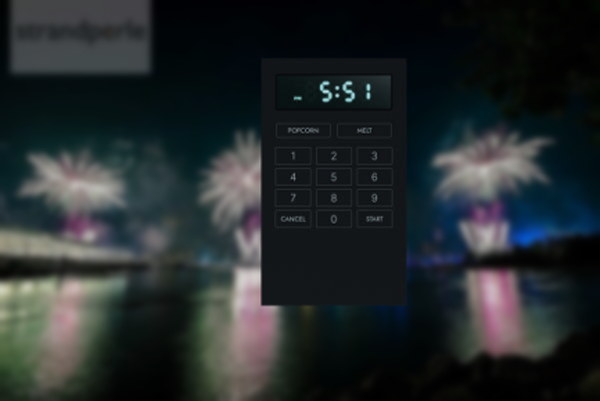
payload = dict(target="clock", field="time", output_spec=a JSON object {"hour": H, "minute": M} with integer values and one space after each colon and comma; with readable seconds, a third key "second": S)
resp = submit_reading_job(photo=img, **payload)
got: {"hour": 5, "minute": 51}
